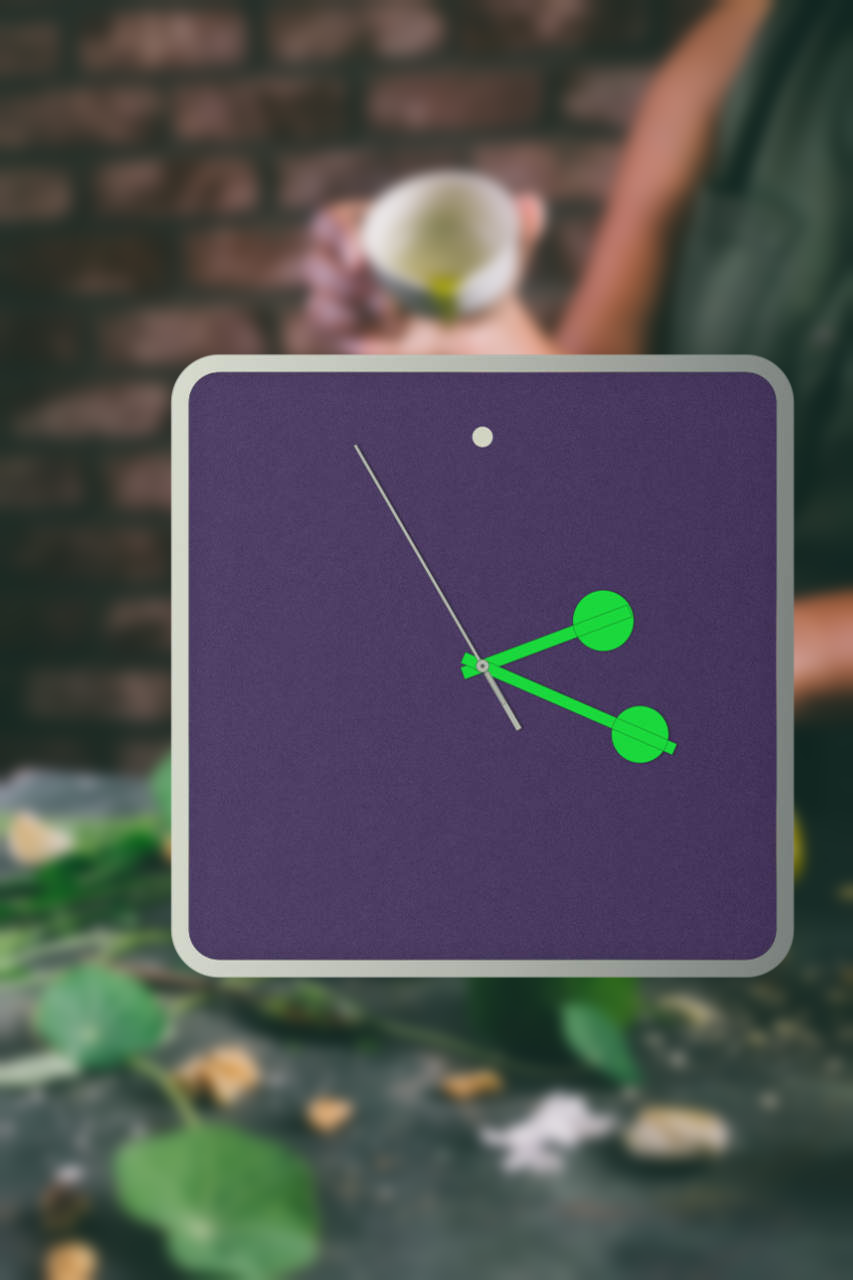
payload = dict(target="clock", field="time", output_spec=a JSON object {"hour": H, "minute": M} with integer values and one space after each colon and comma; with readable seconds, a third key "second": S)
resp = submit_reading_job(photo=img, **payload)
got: {"hour": 2, "minute": 18, "second": 55}
